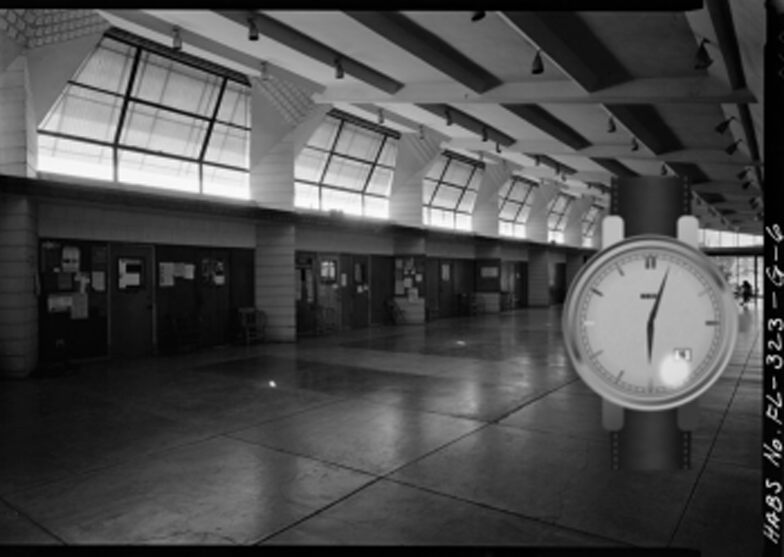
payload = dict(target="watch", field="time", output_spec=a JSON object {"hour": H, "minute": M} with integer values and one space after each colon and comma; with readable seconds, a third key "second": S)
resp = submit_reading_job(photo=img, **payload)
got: {"hour": 6, "minute": 3}
